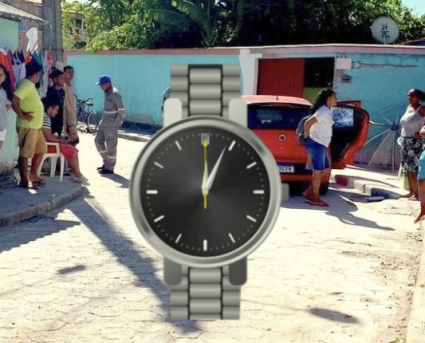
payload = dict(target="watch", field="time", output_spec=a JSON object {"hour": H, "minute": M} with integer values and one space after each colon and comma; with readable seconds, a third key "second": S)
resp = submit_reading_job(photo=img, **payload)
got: {"hour": 12, "minute": 4, "second": 0}
